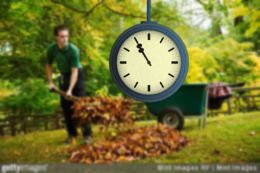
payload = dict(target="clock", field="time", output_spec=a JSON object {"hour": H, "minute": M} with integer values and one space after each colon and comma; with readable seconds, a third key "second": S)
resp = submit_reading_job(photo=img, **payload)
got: {"hour": 10, "minute": 55}
